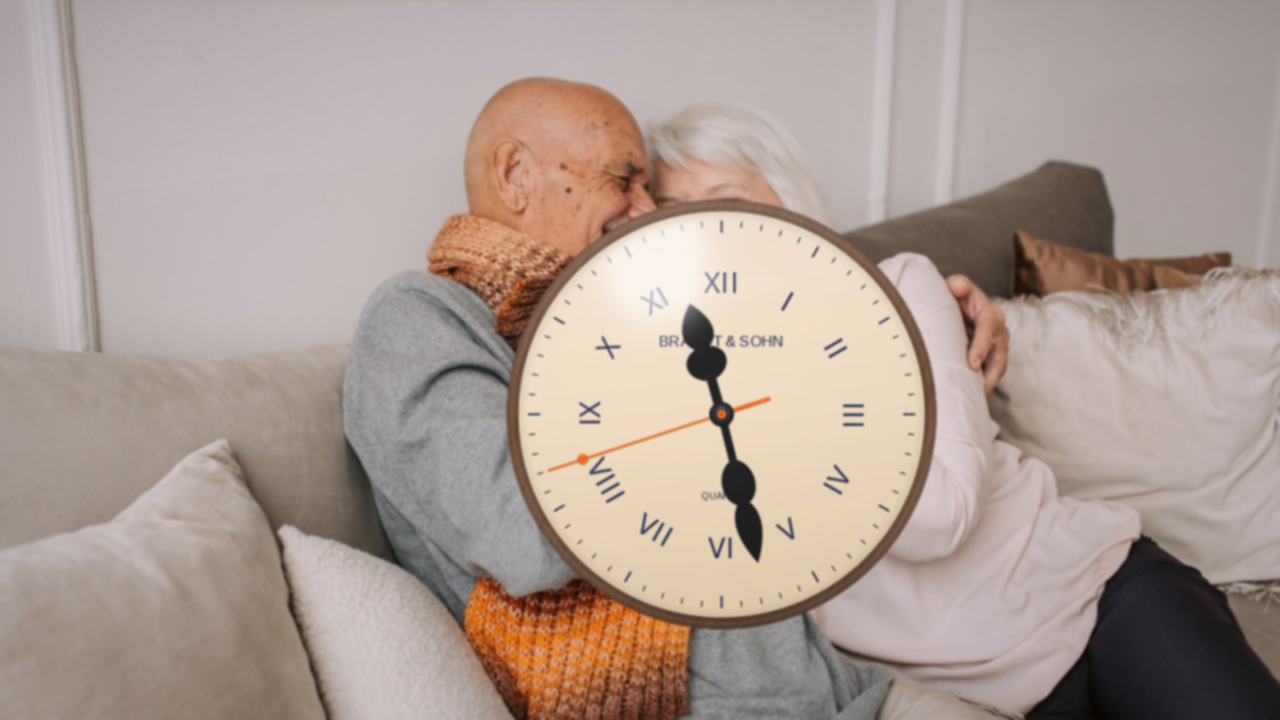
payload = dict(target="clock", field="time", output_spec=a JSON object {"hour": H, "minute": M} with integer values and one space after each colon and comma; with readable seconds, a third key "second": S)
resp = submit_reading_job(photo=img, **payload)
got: {"hour": 11, "minute": 27, "second": 42}
